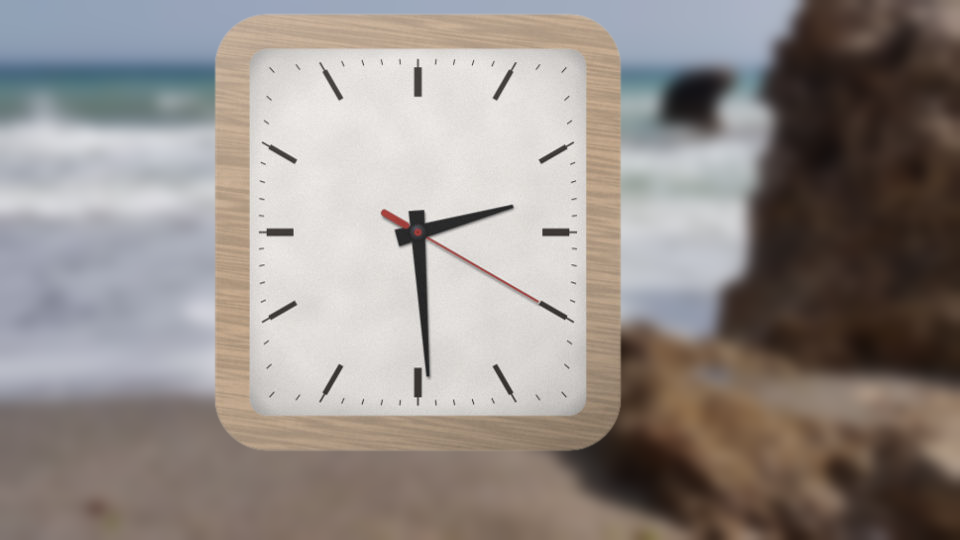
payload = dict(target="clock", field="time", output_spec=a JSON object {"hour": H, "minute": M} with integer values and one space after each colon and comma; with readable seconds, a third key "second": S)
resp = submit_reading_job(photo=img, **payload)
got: {"hour": 2, "minute": 29, "second": 20}
